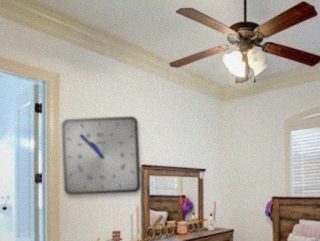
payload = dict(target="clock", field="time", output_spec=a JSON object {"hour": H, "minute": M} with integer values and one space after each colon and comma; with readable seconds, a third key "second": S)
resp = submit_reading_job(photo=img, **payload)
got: {"hour": 10, "minute": 53}
